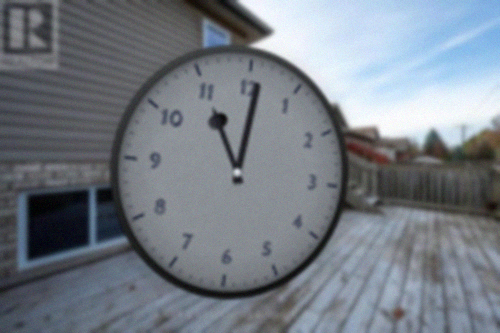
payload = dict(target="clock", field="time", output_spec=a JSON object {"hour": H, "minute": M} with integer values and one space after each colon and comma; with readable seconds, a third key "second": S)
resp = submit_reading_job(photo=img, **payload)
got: {"hour": 11, "minute": 1}
